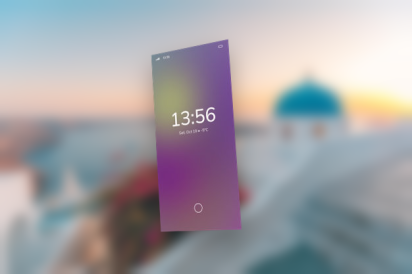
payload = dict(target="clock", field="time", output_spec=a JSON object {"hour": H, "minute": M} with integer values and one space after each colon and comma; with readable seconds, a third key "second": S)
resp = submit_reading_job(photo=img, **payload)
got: {"hour": 13, "minute": 56}
